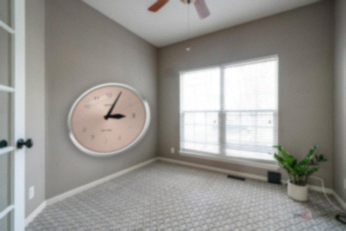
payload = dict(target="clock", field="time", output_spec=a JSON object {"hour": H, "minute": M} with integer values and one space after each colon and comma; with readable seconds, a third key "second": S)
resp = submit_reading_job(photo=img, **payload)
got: {"hour": 3, "minute": 4}
